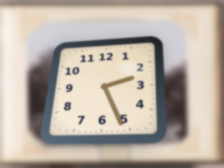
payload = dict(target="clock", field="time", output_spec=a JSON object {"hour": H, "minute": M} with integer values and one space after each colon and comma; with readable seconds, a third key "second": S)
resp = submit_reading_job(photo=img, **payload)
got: {"hour": 2, "minute": 26}
